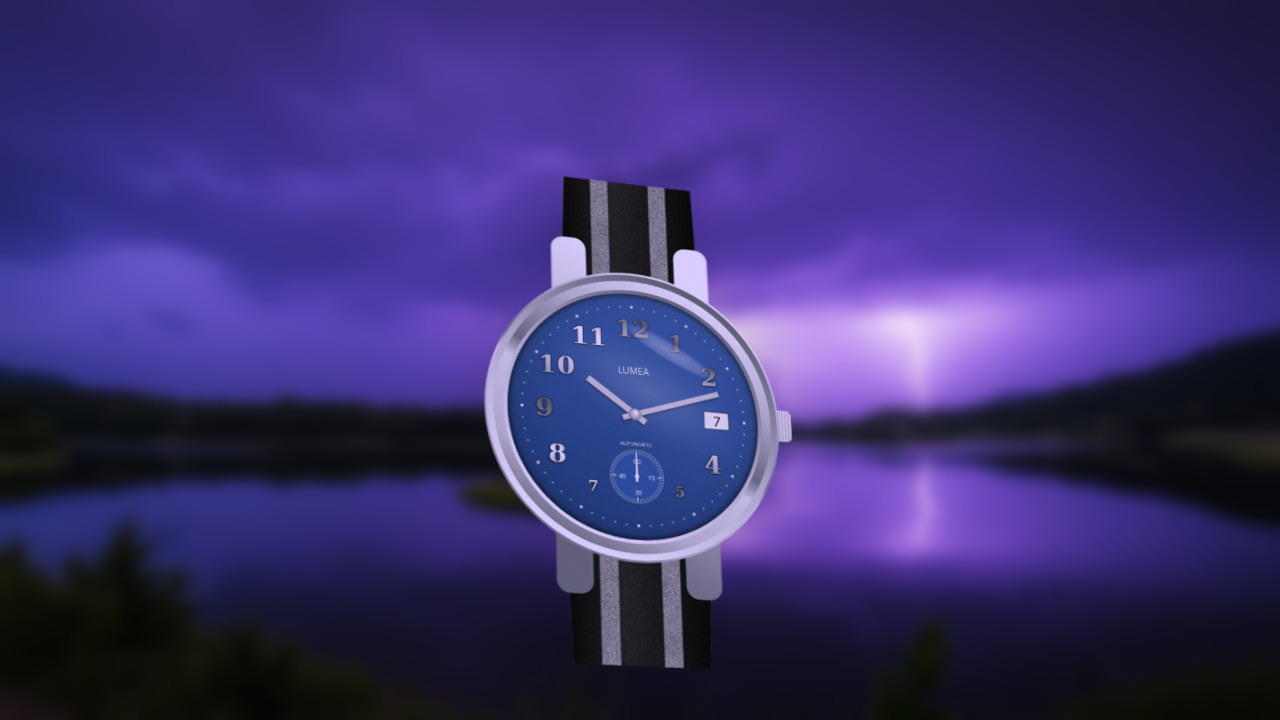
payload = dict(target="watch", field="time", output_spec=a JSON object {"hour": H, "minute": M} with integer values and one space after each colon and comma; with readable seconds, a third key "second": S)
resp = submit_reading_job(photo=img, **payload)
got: {"hour": 10, "minute": 12}
